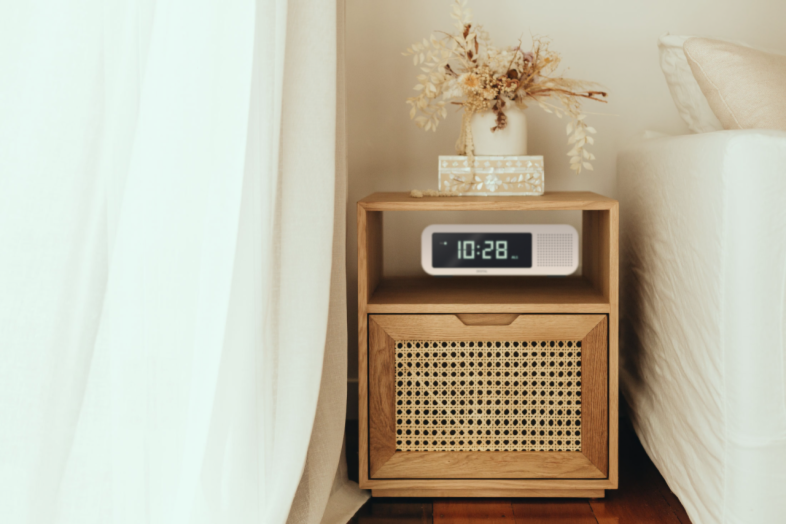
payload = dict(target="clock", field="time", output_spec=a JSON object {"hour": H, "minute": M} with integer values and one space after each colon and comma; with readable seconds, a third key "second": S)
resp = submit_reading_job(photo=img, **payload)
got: {"hour": 10, "minute": 28}
